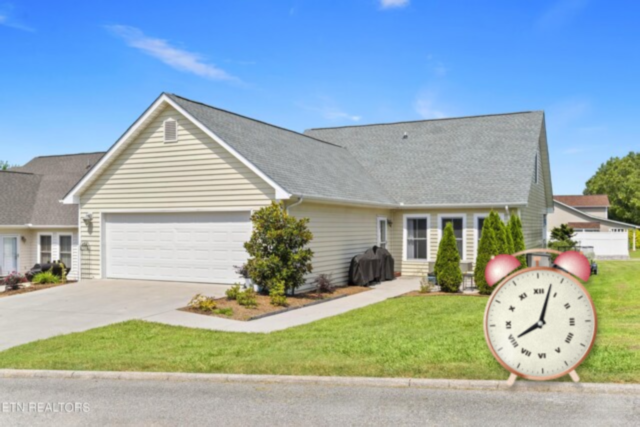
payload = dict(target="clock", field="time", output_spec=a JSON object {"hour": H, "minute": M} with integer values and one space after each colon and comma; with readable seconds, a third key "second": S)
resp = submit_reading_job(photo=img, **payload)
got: {"hour": 8, "minute": 3}
